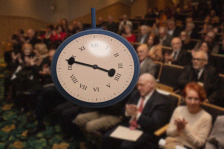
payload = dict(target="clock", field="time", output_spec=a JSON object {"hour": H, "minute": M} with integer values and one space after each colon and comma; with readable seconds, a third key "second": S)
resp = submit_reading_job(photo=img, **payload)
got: {"hour": 3, "minute": 48}
